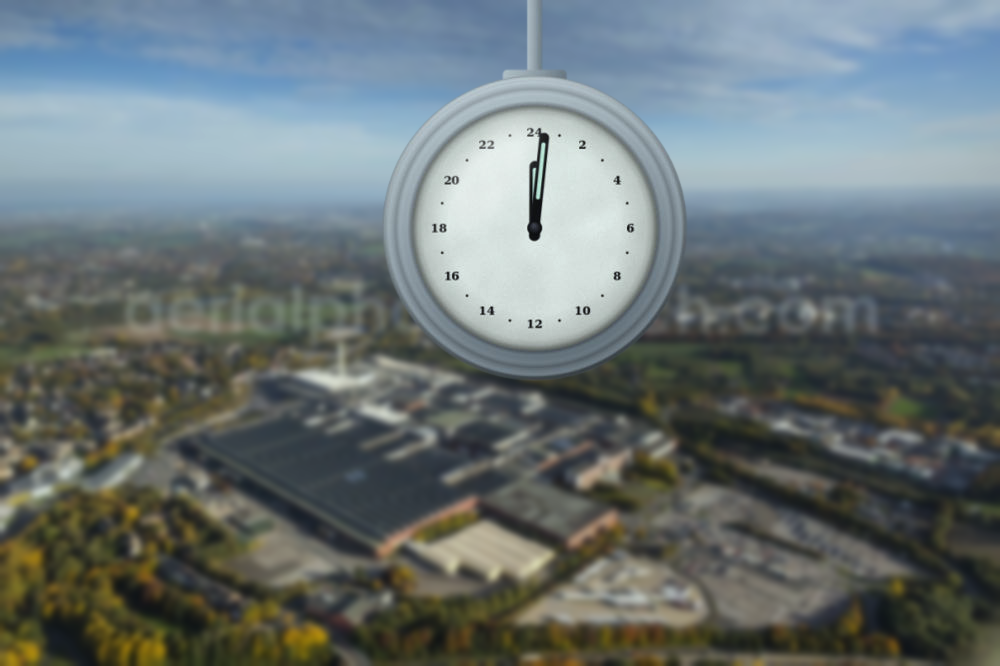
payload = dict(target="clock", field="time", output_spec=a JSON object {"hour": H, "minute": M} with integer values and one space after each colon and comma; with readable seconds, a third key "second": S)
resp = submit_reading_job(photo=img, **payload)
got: {"hour": 0, "minute": 1}
